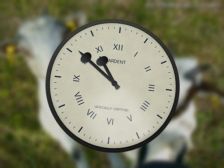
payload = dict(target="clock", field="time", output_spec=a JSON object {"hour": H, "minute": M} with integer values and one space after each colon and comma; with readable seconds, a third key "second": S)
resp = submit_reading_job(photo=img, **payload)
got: {"hour": 10, "minute": 51}
